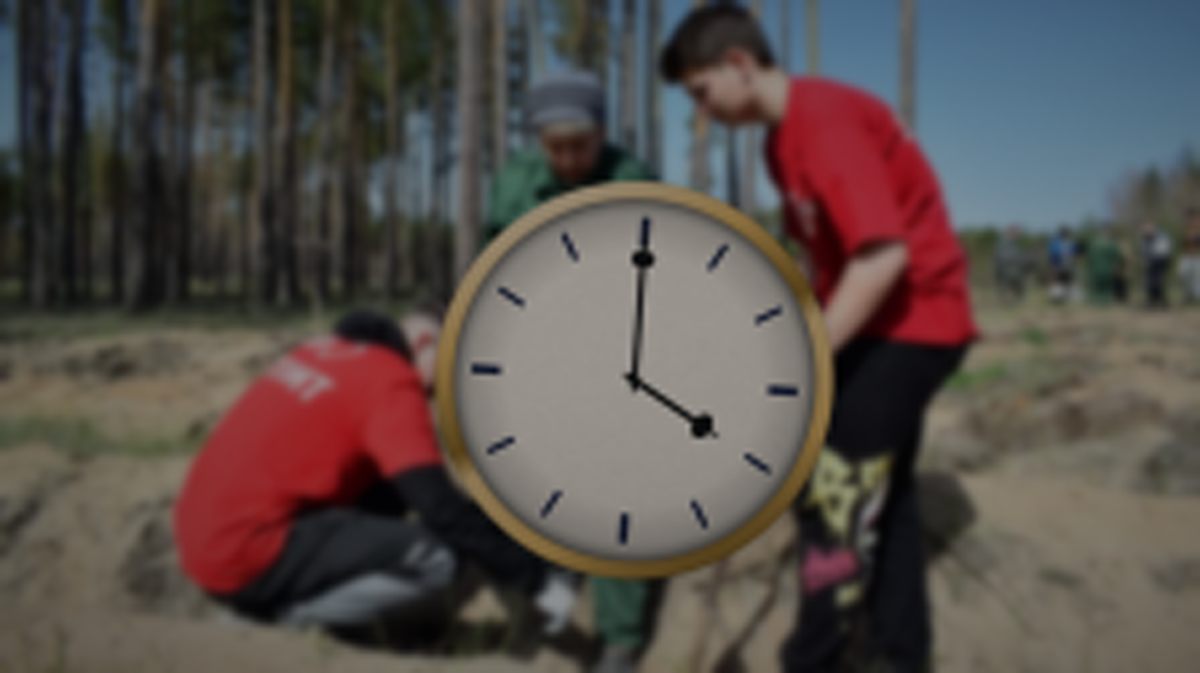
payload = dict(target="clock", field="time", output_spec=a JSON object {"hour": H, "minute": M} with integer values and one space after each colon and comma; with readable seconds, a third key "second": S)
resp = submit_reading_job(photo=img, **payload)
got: {"hour": 4, "minute": 0}
